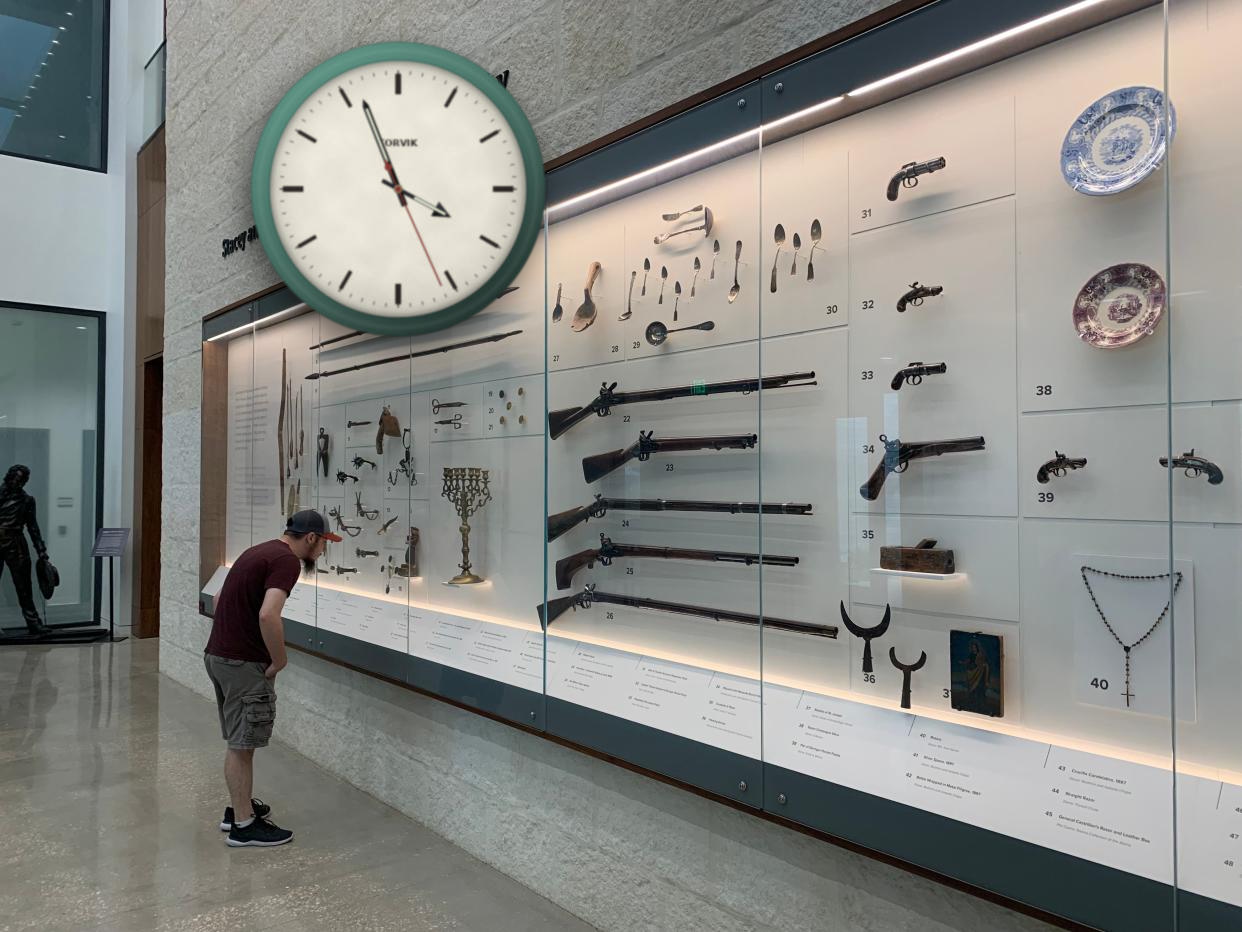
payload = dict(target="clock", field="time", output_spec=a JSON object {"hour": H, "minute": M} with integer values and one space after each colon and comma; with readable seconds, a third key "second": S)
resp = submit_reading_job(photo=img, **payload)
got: {"hour": 3, "minute": 56, "second": 26}
